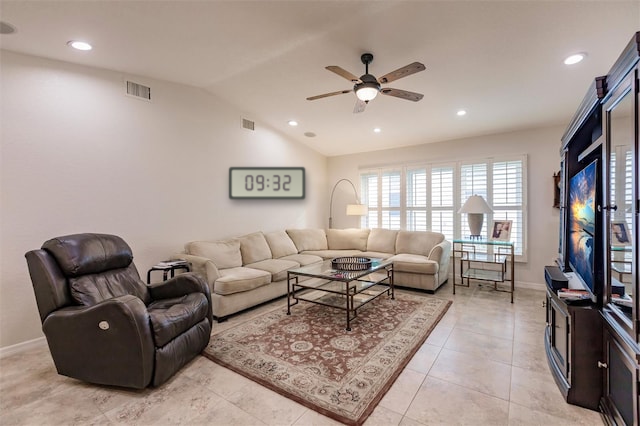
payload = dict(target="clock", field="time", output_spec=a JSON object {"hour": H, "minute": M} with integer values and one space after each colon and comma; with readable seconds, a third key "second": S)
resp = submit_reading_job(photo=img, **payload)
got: {"hour": 9, "minute": 32}
